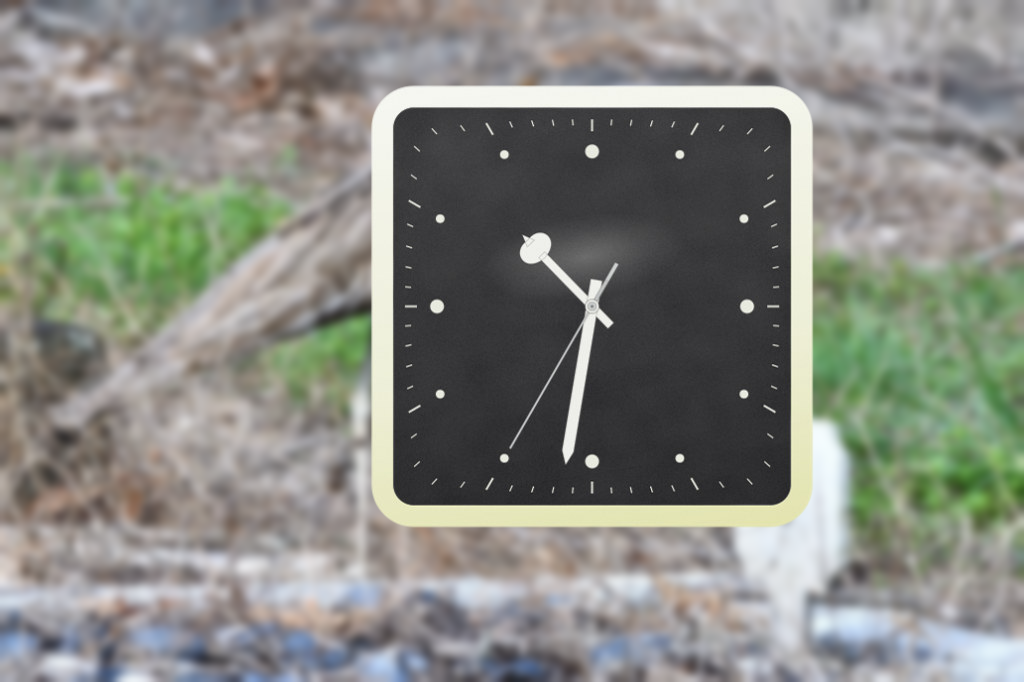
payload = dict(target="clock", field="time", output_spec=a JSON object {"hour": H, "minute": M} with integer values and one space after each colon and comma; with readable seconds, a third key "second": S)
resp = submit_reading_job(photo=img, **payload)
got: {"hour": 10, "minute": 31, "second": 35}
